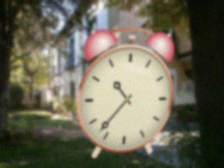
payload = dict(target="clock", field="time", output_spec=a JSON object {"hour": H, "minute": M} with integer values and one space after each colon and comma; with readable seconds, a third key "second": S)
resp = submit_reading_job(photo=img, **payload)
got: {"hour": 10, "minute": 37}
